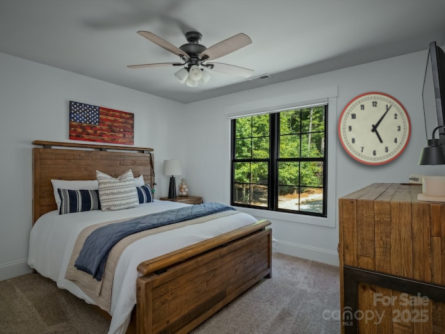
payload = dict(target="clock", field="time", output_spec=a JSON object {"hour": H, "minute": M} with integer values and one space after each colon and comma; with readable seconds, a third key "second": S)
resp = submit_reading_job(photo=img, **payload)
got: {"hour": 5, "minute": 6}
